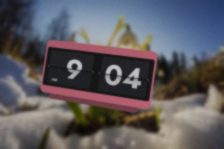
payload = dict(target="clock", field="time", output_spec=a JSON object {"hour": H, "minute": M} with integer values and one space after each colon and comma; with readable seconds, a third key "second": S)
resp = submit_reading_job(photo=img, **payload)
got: {"hour": 9, "minute": 4}
